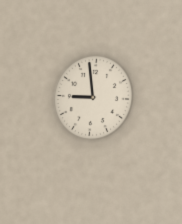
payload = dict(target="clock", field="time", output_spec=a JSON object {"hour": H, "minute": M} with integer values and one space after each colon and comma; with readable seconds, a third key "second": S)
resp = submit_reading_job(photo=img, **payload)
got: {"hour": 8, "minute": 58}
